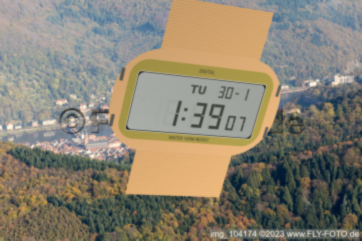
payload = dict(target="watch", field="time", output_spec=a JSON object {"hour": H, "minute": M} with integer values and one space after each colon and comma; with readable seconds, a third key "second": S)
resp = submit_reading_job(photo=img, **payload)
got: {"hour": 1, "minute": 39, "second": 7}
